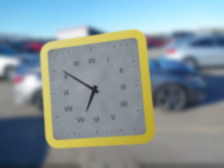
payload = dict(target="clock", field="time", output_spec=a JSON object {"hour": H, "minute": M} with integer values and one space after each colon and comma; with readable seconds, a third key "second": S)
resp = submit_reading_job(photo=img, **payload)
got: {"hour": 6, "minute": 51}
